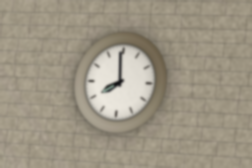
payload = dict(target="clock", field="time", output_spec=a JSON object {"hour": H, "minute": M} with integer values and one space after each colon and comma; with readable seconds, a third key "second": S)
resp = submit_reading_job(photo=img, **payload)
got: {"hour": 7, "minute": 59}
